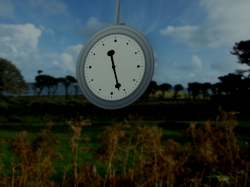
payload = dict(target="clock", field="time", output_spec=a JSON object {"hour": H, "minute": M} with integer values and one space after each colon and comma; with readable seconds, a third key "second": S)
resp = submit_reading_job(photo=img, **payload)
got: {"hour": 11, "minute": 27}
